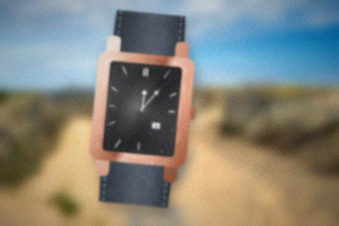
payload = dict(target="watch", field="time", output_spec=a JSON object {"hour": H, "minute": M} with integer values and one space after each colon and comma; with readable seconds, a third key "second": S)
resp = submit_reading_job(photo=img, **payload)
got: {"hour": 12, "minute": 6}
